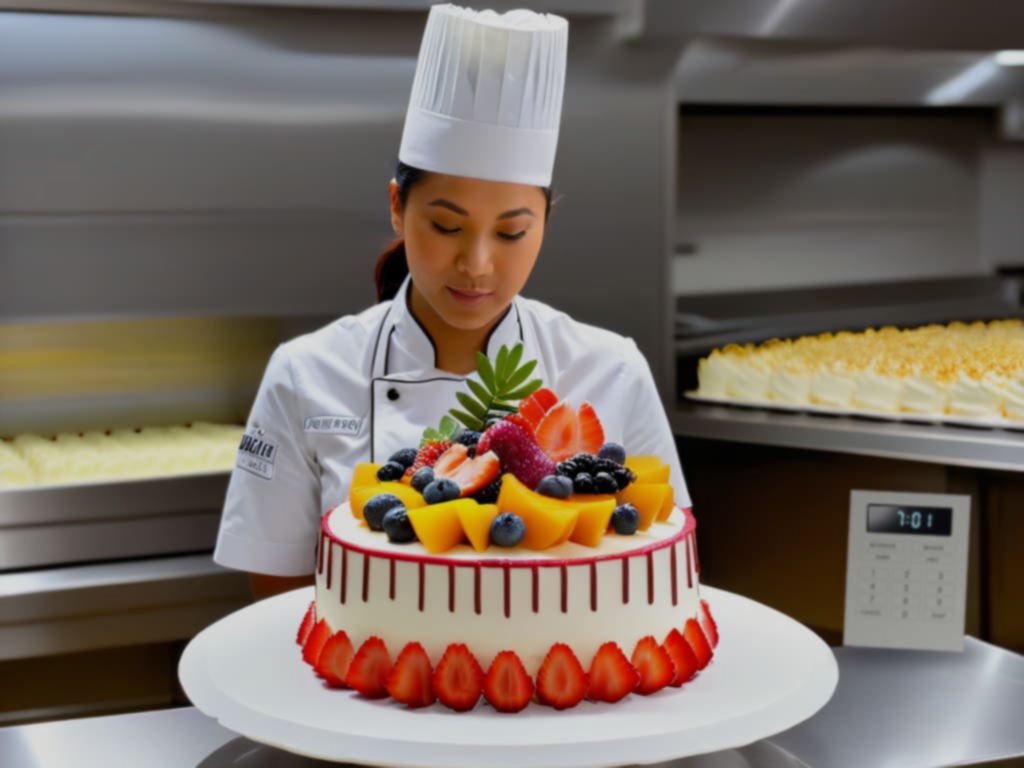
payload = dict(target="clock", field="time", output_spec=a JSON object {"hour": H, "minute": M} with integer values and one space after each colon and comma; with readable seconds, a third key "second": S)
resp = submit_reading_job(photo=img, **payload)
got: {"hour": 7, "minute": 1}
